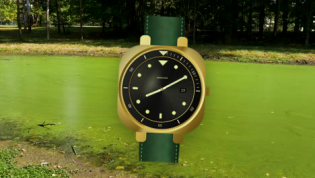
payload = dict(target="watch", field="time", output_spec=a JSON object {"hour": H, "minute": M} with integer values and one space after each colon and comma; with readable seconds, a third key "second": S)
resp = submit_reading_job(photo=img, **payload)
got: {"hour": 8, "minute": 10}
